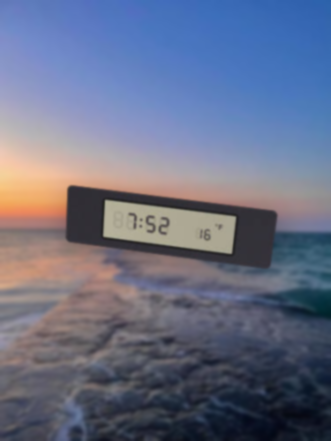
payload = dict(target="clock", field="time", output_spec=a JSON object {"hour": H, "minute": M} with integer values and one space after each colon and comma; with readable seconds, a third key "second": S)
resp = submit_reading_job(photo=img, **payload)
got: {"hour": 7, "minute": 52}
